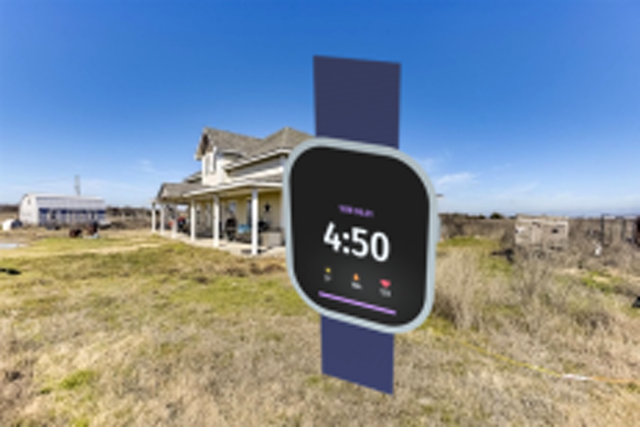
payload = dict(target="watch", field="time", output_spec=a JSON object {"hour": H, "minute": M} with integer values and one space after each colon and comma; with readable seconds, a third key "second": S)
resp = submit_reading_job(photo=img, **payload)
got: {"hour": 4, "minute": 50}
